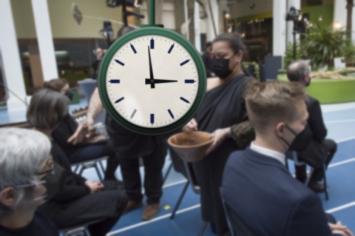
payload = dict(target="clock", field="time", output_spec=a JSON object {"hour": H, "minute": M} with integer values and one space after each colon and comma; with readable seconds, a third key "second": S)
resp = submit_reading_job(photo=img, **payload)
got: {"hour": 2, "minute": 59}
